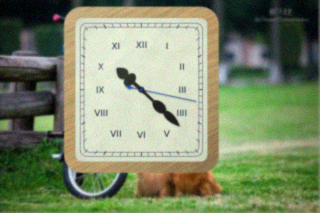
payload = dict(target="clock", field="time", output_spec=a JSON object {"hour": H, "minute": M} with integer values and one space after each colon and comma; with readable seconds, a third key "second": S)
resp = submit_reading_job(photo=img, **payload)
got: {"hour": 10, "minute": 22, "second": 17}
